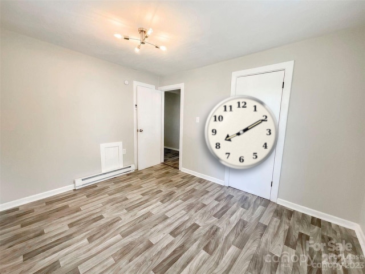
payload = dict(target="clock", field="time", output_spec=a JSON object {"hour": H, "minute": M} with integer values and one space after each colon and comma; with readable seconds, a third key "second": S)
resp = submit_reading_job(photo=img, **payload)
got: {"hour": 8, "minute": 10}
